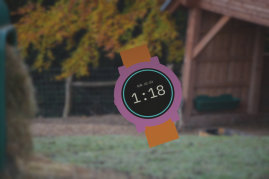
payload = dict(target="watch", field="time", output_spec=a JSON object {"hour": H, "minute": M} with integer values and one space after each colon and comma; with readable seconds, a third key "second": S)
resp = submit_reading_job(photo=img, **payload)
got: {"hour": 1, "minute": 18}
